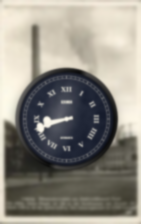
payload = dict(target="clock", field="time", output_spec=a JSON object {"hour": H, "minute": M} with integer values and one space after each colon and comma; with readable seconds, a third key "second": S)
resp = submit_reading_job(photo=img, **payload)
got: {"hour": 8, "minute": 42}
